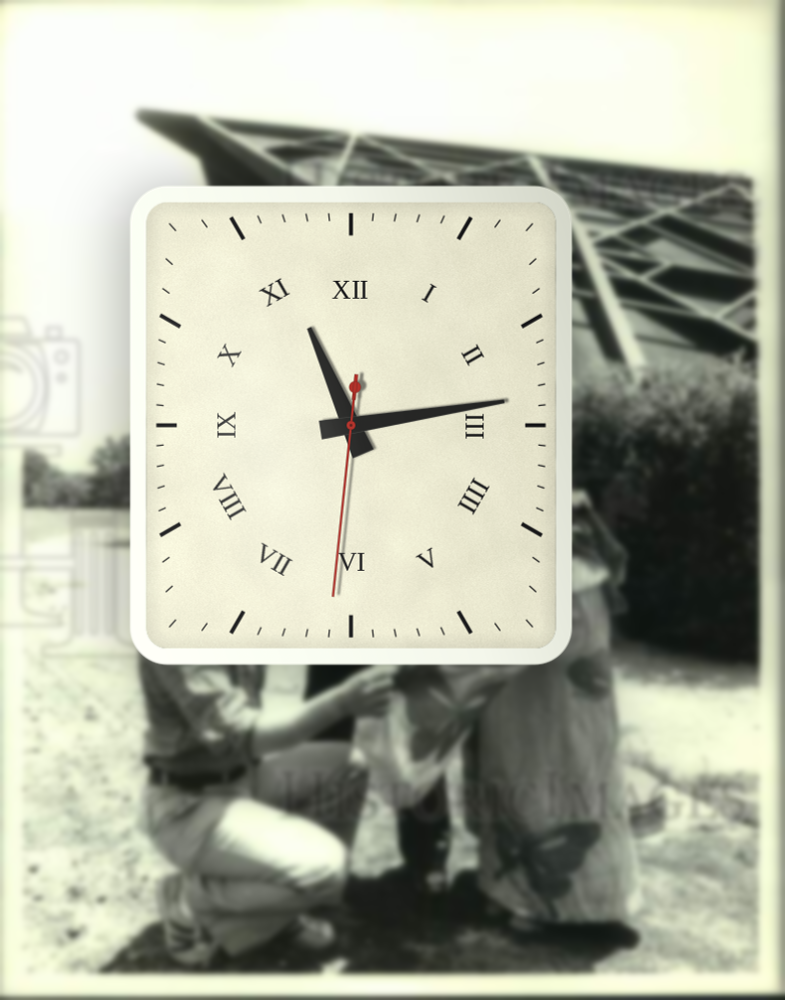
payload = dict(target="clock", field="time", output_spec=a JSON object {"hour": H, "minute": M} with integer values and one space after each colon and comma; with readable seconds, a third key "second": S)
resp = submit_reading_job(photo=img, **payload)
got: {"hour": 11, "minute": 13, "second": 31}
